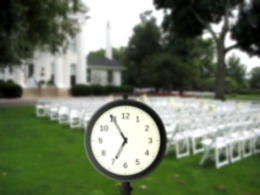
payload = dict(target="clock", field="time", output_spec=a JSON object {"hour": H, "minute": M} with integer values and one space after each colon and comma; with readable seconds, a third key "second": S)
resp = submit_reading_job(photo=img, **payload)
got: {"hour": 6, "minute": 55}
